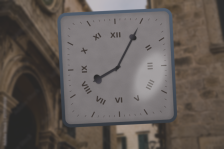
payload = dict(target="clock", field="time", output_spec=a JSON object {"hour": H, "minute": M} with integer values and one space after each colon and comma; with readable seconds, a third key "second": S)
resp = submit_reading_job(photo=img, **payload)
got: {"hour": 8, "minute": 5}
